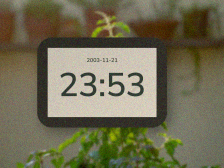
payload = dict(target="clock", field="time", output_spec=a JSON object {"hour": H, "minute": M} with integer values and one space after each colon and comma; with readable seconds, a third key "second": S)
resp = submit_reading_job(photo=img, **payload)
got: {"hour": 23, "minute": 53}
